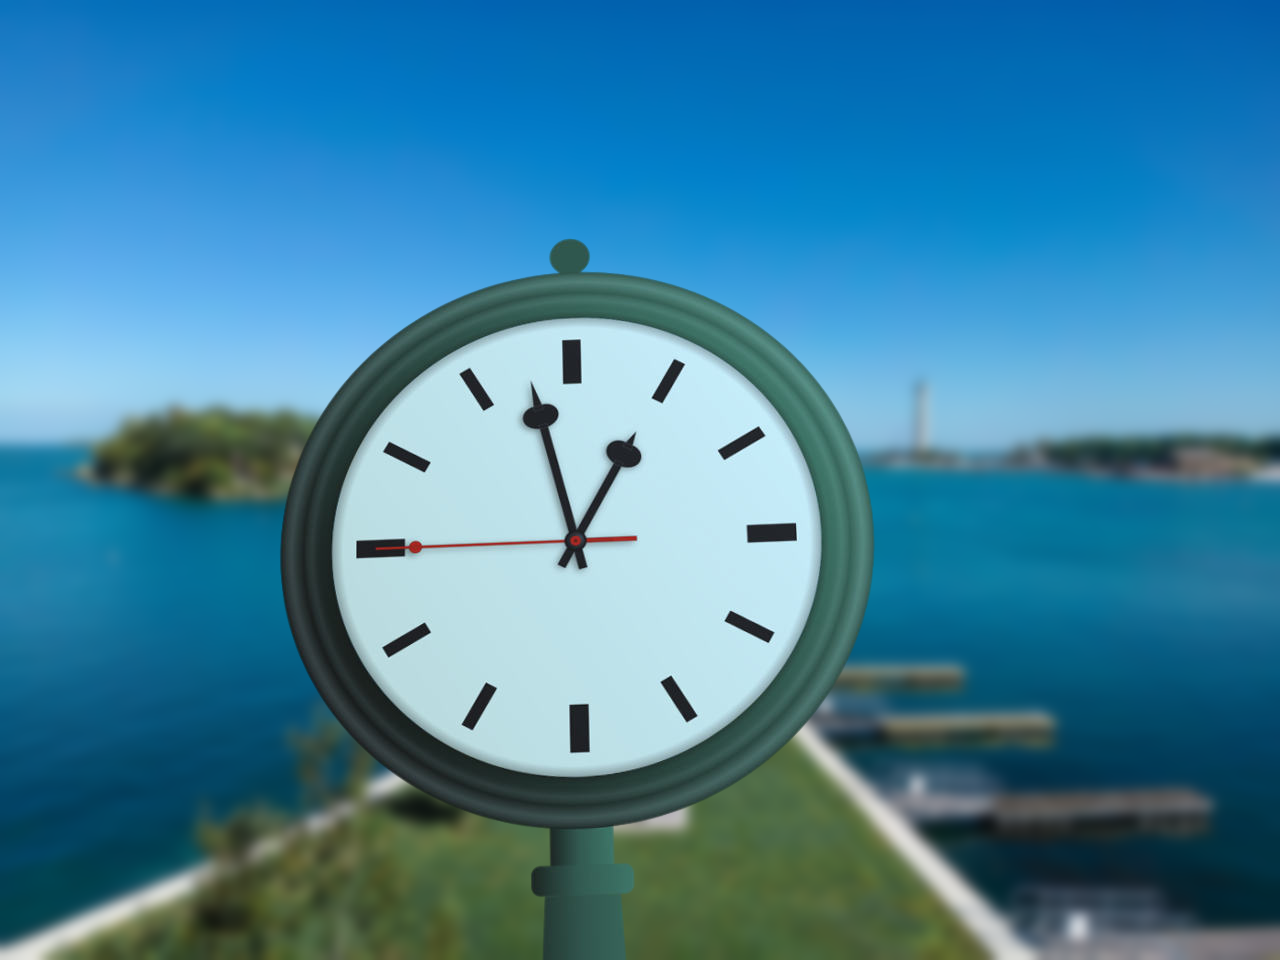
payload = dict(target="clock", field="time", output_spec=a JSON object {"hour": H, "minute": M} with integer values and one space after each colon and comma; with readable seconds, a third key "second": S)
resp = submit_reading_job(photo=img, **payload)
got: {"hour": 12, "minute": 57, "second": 45}
